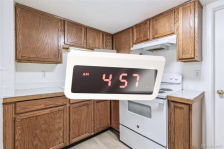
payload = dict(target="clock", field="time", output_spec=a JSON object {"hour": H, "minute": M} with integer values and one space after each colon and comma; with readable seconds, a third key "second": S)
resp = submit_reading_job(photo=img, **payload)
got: {"hour": 4, "minute": 57}
